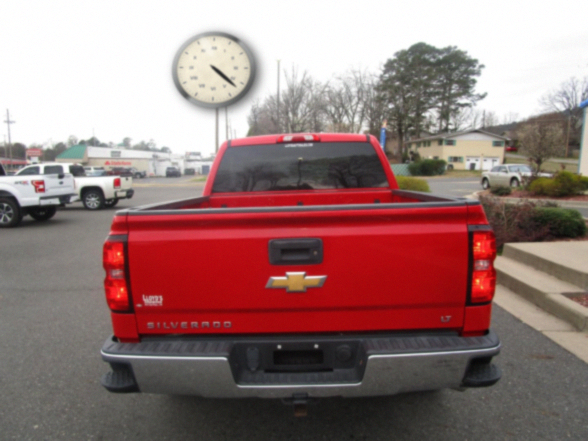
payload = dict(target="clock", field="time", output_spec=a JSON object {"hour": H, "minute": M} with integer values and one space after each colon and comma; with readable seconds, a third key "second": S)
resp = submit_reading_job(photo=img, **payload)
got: {"hour": 4, "minute": 22}
